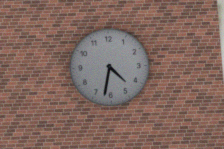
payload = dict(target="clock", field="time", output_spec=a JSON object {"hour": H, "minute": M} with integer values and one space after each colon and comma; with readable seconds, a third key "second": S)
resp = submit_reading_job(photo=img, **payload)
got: {"hour": 4, "minute": 32}
